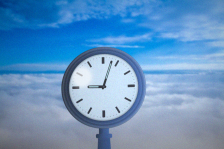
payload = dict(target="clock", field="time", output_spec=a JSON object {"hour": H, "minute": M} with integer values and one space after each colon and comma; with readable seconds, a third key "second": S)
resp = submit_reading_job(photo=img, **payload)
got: {"hour": 9, "minute": 3}
